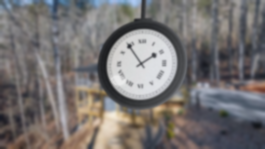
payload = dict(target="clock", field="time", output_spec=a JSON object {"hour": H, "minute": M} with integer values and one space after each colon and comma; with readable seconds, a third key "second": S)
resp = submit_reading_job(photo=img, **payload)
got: {"hour": 1, "minute": 54}
